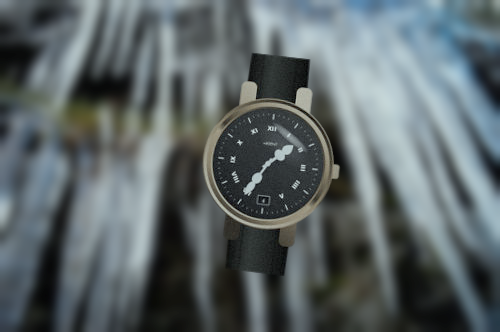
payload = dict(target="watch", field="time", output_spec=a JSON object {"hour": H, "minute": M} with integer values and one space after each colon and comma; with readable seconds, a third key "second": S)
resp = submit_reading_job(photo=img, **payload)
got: {"hour": 1, "minute": 35}
